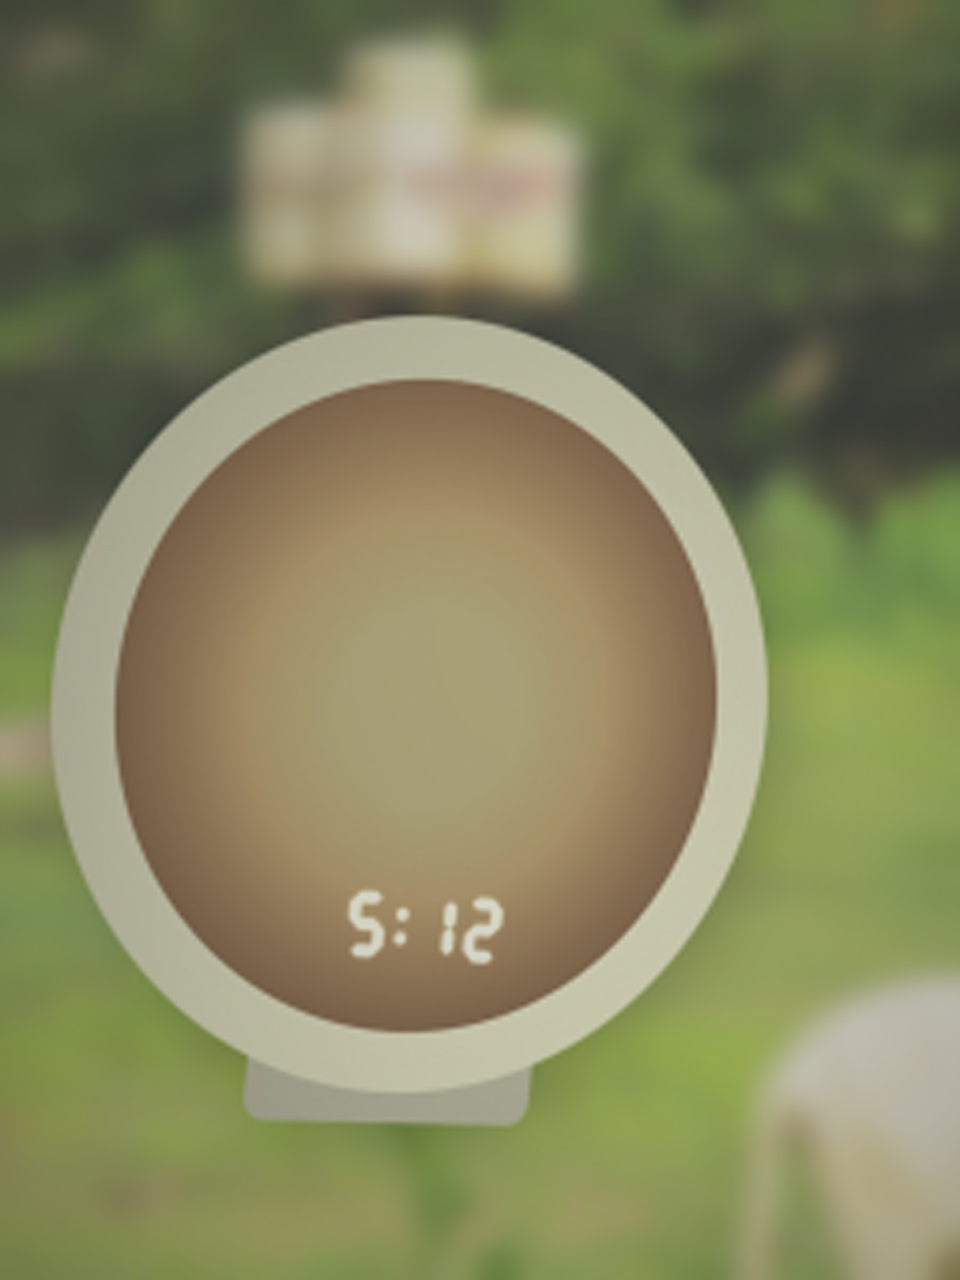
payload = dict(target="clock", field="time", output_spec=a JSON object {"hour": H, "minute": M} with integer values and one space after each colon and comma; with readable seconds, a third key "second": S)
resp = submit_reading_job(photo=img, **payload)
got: {"hour": 5, "minute": 12}
